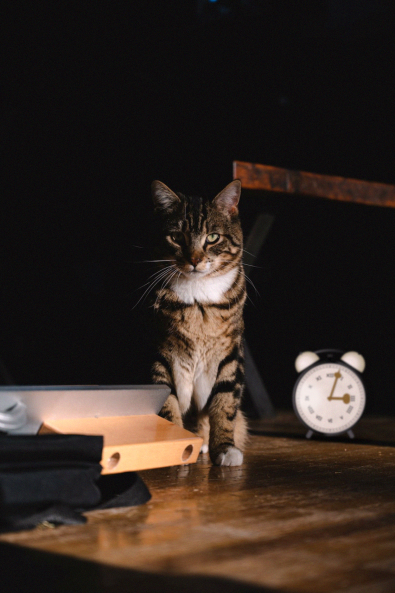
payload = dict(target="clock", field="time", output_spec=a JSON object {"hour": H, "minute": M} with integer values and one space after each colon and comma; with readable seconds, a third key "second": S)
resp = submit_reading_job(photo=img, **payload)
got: {"hour": 3, "minute": 3}
